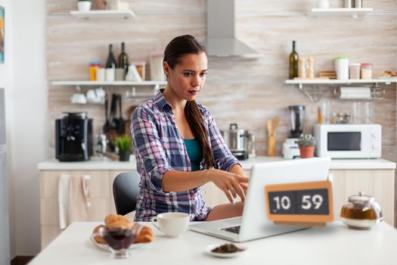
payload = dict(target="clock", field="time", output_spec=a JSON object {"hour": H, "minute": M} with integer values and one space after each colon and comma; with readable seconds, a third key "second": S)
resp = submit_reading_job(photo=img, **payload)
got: {"hour": 10, "minute": 59}
